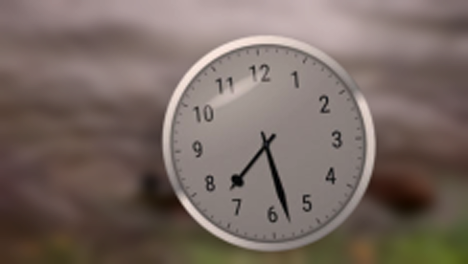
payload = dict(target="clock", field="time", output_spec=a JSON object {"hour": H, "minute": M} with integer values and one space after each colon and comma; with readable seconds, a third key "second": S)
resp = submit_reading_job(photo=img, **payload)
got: {"hour": 7, "minute": 28}
